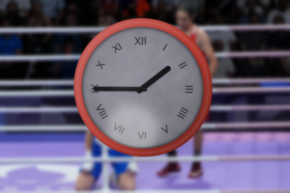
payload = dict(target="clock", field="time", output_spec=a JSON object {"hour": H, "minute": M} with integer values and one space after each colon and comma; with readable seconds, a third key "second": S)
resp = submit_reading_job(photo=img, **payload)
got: {"hour": 1, "minute": 45}
